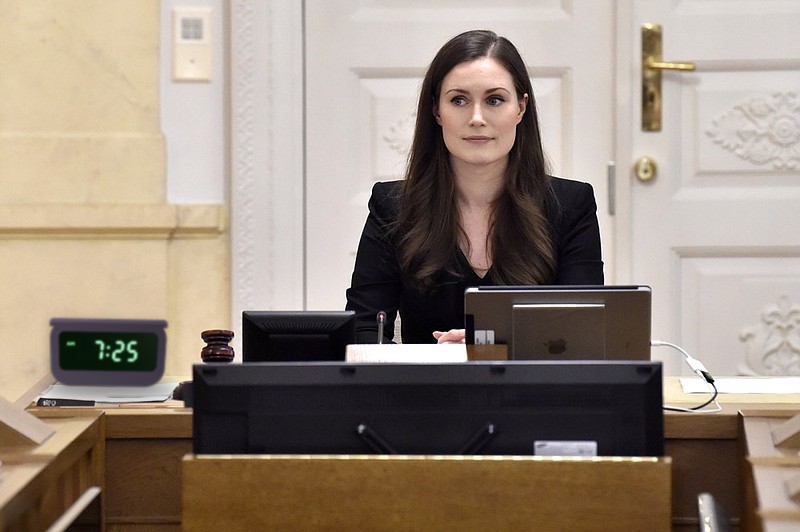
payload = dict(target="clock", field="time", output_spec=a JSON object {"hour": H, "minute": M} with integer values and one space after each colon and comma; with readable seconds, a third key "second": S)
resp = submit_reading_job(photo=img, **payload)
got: {"hour": 7, "minute": 25}
